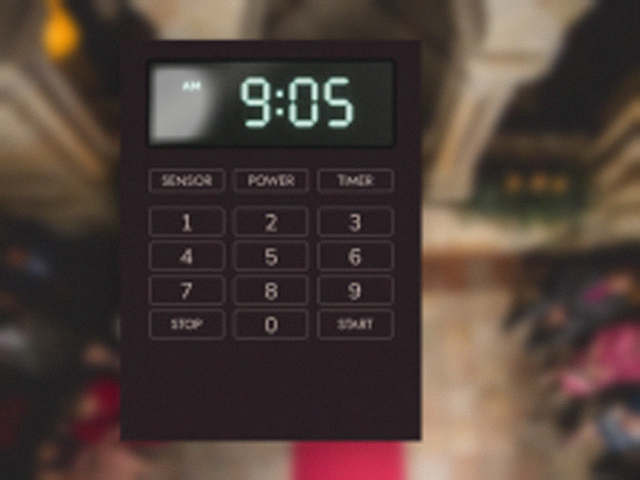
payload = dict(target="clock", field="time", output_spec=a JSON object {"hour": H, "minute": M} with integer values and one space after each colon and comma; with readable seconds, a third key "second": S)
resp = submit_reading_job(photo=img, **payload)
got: {"hour": 9, "minute": 5}
